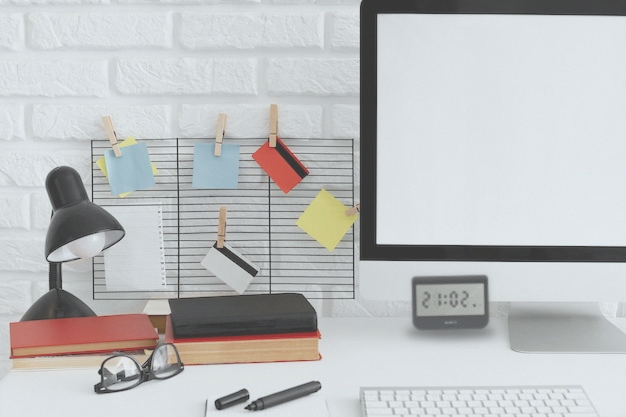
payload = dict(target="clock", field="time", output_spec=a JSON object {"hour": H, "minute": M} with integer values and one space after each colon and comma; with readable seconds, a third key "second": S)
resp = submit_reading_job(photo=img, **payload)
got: {"hour": 21, "minute": 2}
